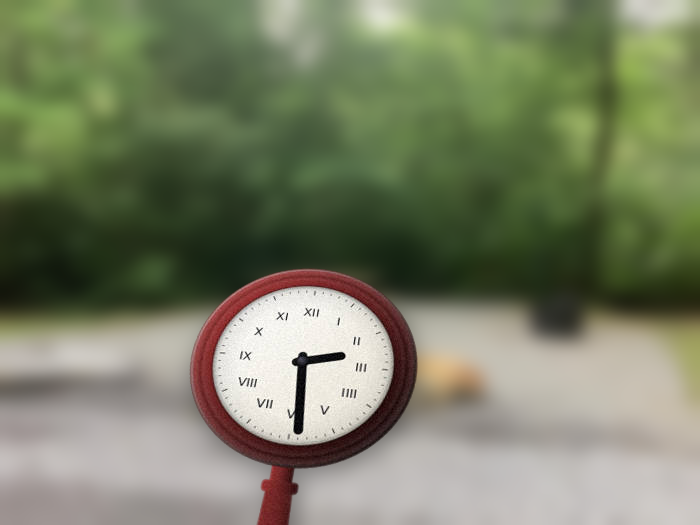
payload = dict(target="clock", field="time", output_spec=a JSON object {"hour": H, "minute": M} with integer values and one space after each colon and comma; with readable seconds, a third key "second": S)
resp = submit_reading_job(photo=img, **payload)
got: {"hour": 2, "minute": 29}
